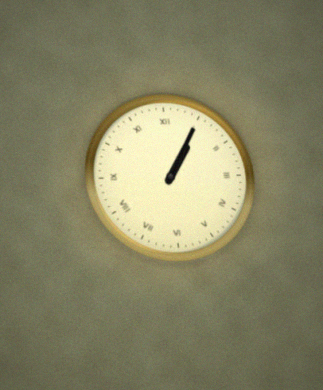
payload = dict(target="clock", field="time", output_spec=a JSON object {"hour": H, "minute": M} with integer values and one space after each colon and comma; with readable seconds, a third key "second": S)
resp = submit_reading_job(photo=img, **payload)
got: {"hour": 1, "minute": 5}
